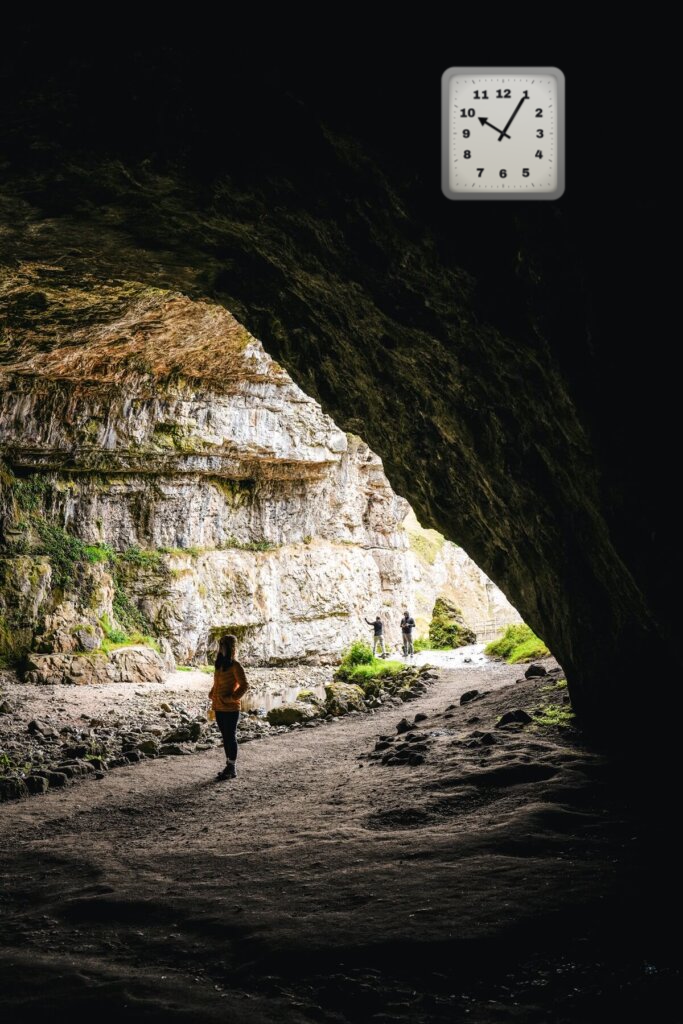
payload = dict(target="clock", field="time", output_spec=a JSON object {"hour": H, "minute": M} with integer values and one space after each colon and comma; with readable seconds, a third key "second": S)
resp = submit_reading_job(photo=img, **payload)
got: {"hour": 10, "minute": 5}
